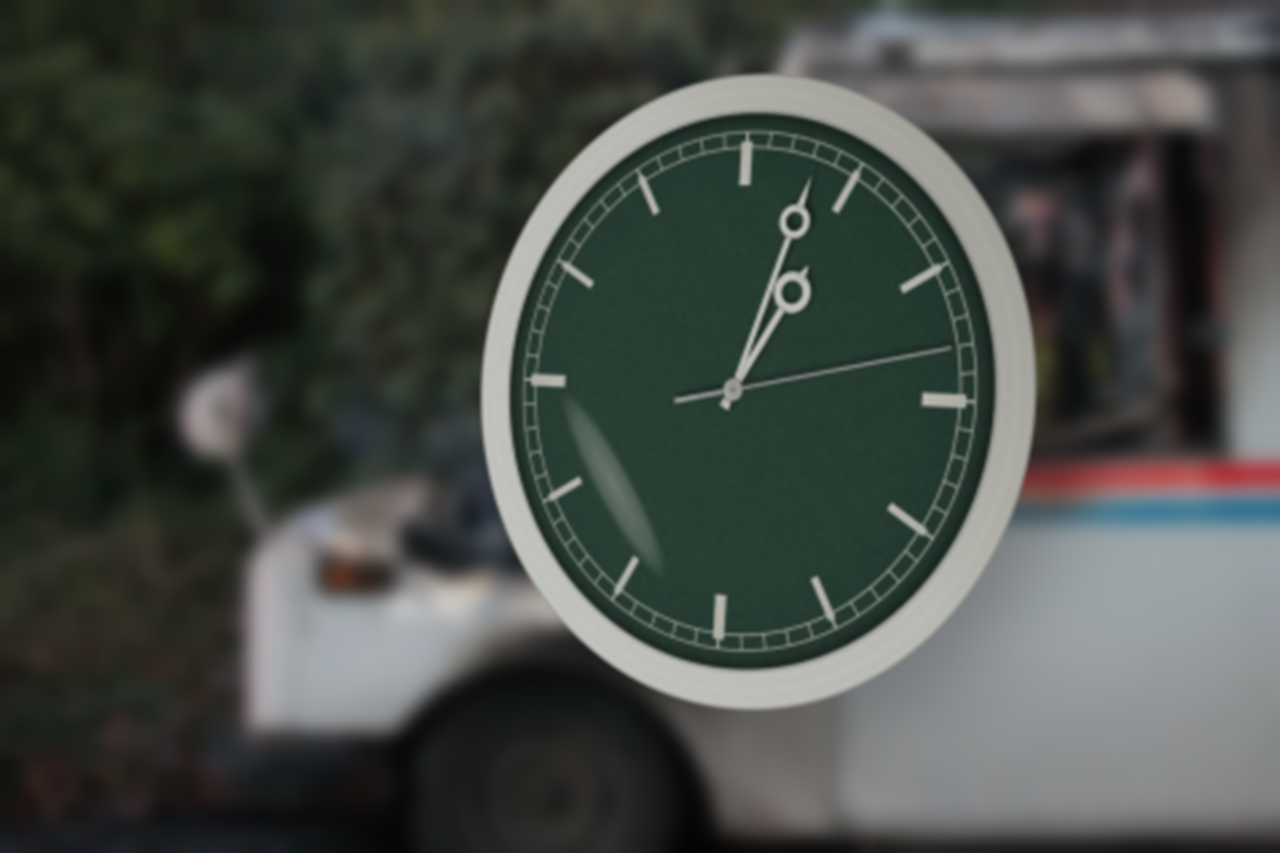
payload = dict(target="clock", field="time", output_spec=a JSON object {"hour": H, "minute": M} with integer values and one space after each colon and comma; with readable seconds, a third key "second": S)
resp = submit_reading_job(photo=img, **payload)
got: {"hour": 1, "minute": 3, "second": 13}
